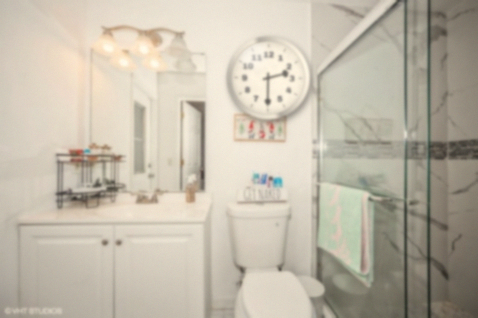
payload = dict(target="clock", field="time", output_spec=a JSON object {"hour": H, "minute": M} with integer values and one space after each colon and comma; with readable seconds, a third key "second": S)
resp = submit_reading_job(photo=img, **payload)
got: {"hour": 2, "minute": 30}
